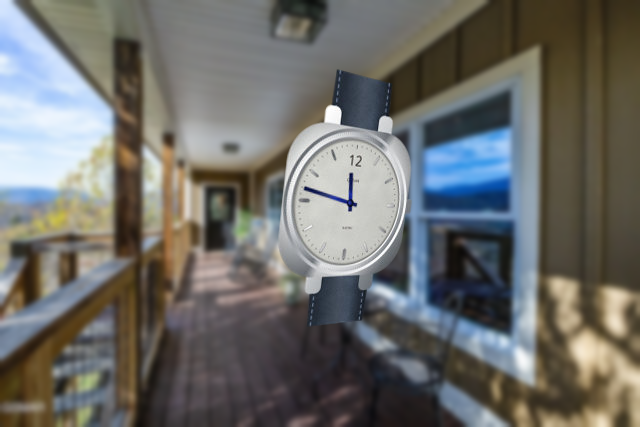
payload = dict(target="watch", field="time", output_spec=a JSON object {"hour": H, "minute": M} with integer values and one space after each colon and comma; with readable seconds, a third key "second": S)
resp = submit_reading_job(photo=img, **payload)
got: {"hour": 11, "minute": 47}
